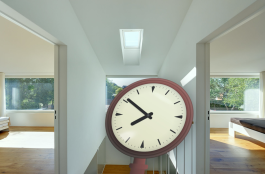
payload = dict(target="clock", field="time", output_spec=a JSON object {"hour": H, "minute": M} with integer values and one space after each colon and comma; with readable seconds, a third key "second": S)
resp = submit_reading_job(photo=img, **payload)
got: {"hour": 7, "minute": 51}
